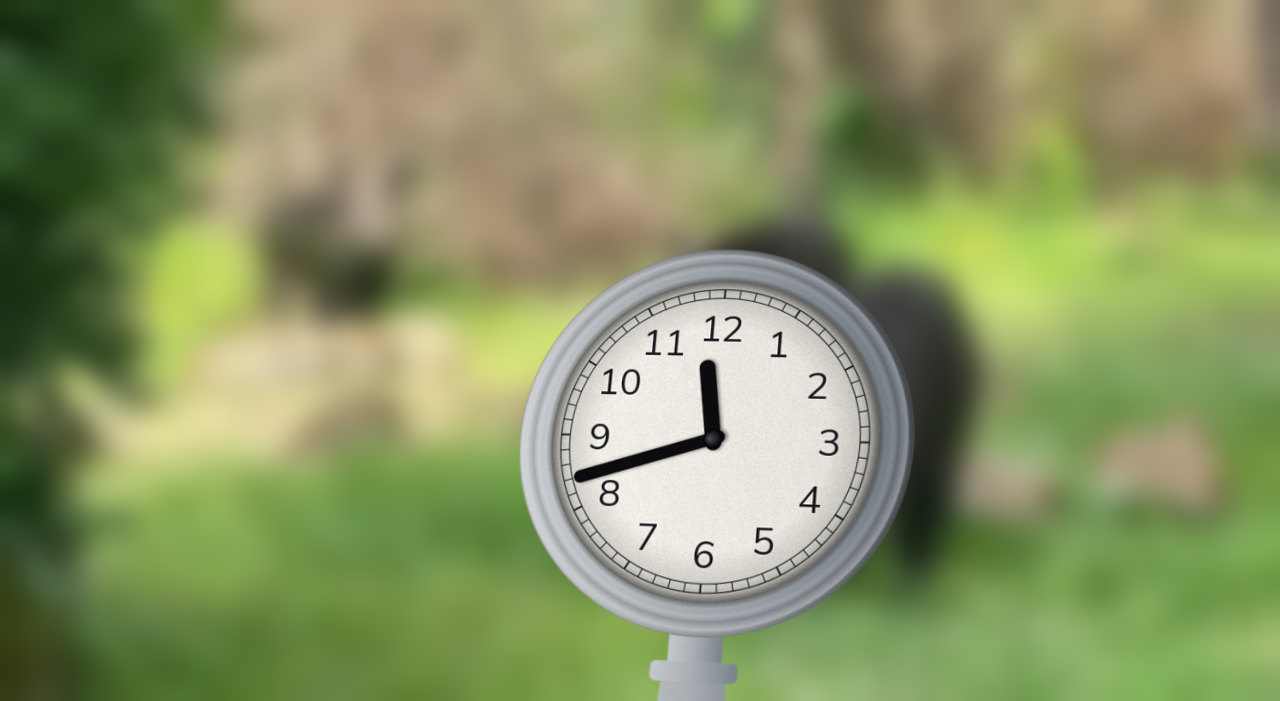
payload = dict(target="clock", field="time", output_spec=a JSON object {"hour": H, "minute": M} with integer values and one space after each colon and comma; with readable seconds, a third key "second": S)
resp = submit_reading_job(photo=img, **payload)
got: {"hour": 11, "minute": 42}
